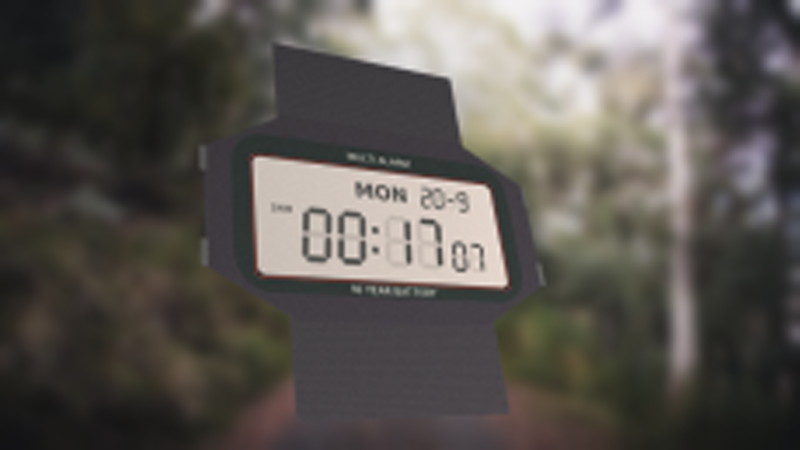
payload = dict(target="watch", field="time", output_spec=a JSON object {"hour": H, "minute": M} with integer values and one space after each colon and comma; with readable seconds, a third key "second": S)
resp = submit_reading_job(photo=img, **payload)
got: {"hour": 0, "minute": 17, "second": 7}
